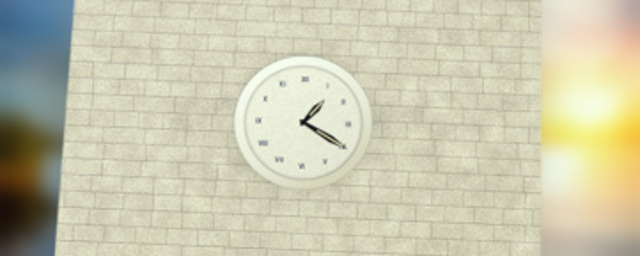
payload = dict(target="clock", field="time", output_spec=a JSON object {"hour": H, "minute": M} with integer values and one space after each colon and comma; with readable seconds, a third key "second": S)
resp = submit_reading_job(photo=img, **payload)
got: {"hour": 1, "minute": 20}
